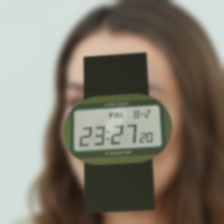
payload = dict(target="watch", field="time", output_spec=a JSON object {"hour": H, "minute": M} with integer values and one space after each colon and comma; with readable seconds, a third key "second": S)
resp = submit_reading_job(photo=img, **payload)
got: {"hour": 23, "minute": 27}
